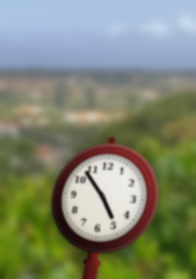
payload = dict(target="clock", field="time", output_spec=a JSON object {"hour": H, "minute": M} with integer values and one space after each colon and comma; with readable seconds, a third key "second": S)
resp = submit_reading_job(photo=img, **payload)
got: {"hour": 4, "minute": 53}
